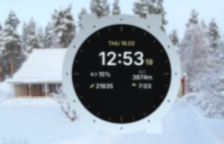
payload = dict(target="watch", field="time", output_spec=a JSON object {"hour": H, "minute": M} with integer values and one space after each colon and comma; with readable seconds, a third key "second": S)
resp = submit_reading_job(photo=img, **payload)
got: {"hour": 12, "minute": 53}
